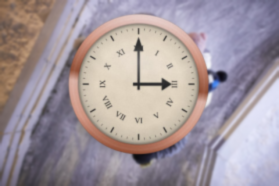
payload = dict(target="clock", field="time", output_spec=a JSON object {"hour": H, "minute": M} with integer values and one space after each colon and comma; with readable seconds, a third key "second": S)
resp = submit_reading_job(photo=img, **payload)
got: {"hour": 3, "minute": 0}
